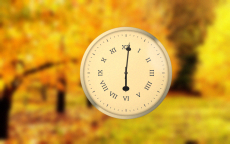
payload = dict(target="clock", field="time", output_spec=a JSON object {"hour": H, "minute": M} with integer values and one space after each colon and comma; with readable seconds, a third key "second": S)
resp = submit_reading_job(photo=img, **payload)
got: {"hour": 6, "minute": 1}
